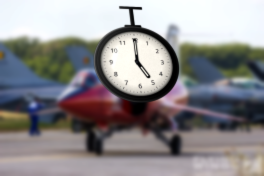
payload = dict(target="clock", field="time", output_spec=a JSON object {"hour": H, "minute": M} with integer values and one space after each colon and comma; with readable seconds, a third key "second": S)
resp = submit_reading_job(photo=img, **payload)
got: {"hour": 5, "minute": 0}
